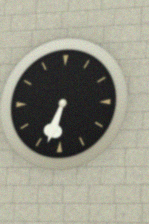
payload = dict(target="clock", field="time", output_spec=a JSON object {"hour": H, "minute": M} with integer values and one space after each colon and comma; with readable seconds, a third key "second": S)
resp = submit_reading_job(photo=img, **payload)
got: {"hour": 6, "minute": 33}
